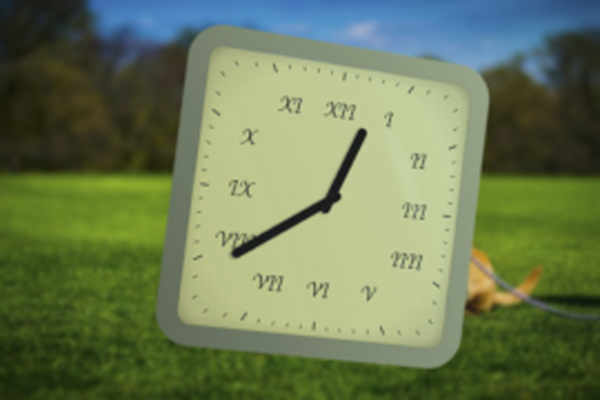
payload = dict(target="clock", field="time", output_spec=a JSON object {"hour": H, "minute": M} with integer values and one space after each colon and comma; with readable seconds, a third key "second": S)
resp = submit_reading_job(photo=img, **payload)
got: {"hour": 12, "minute": 39}
